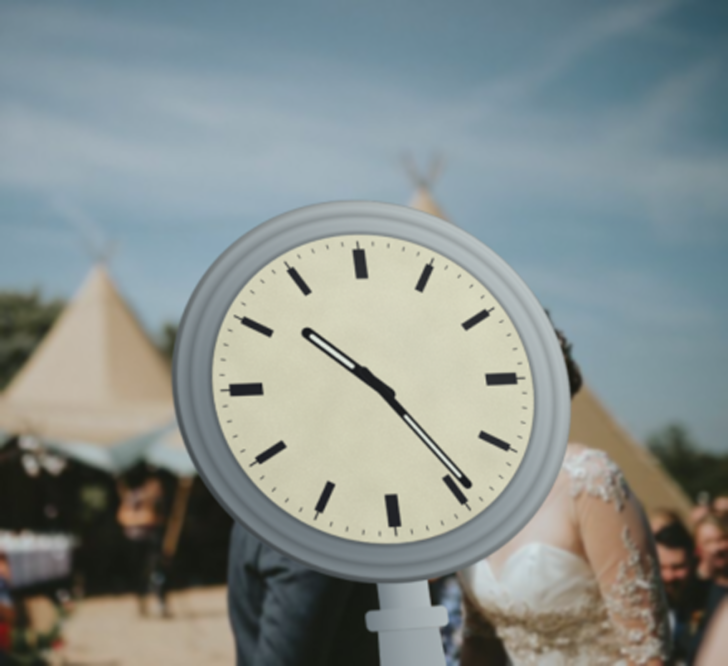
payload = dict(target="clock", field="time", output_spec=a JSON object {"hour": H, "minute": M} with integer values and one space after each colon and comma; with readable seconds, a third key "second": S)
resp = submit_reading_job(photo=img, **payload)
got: {"hour": 10, "minute": 24}
